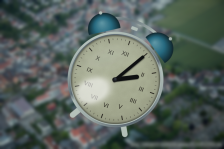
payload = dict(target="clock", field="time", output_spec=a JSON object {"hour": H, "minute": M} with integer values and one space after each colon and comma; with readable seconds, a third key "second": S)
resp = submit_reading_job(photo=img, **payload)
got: {"hour": 2, "minute": 5}
